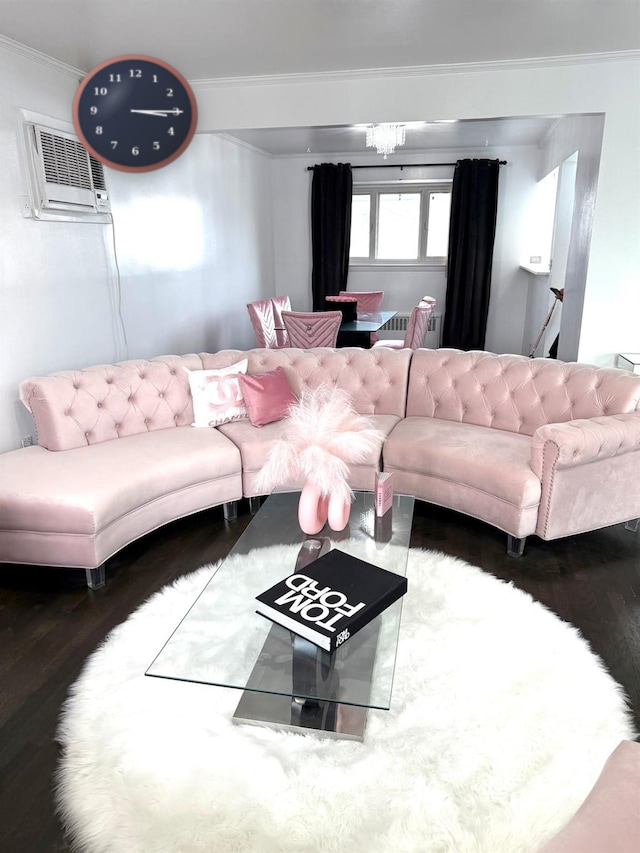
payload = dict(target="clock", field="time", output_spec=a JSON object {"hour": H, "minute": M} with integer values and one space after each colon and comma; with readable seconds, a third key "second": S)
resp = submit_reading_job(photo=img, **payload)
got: {"hour": 3, "minute": 15}
